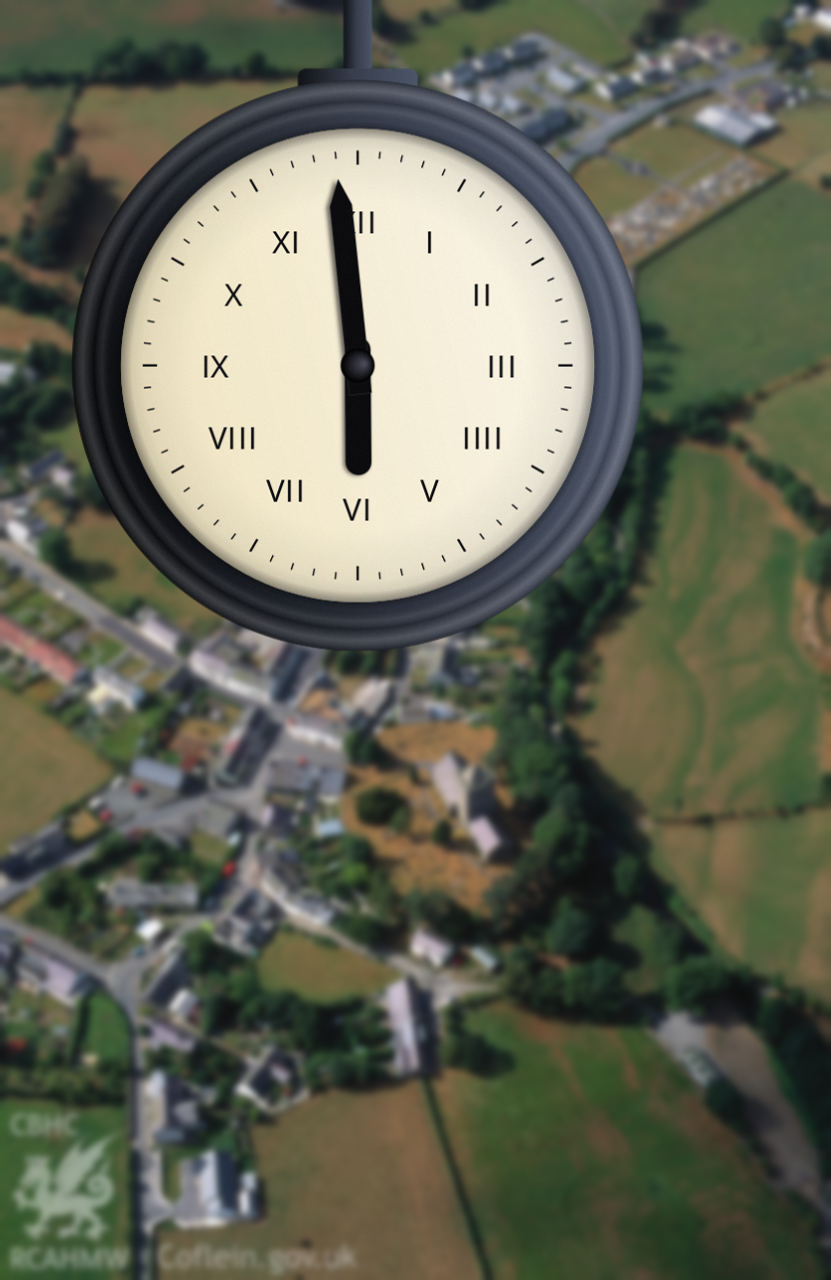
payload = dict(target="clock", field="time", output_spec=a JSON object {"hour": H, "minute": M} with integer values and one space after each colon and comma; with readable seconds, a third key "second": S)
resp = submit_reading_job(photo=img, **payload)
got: {"hour": 5, "minute": 59}
